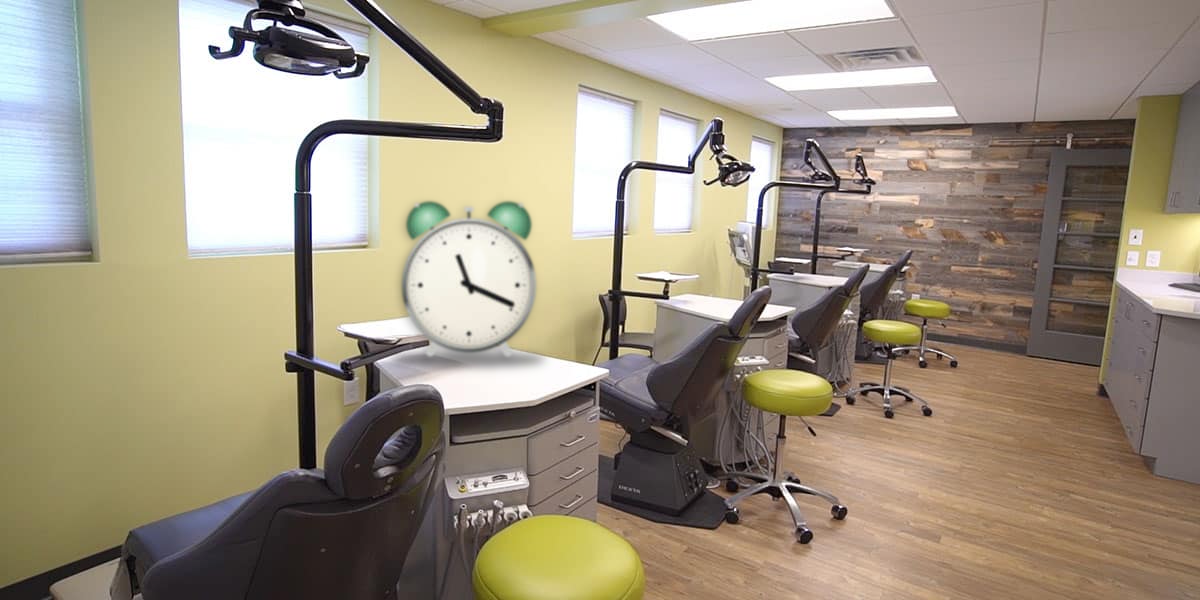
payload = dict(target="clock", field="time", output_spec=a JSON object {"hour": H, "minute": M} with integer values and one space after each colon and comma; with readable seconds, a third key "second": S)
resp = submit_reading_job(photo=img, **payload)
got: {"hour": 11, "minute": 19}
